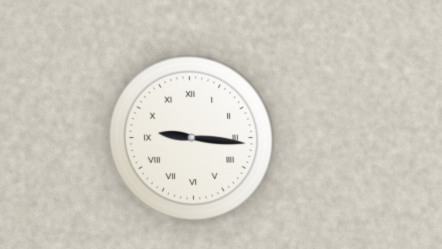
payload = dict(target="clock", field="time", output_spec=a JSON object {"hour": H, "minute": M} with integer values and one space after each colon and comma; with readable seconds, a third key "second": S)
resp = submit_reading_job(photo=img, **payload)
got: {"hour": 9, "minute": 16}
